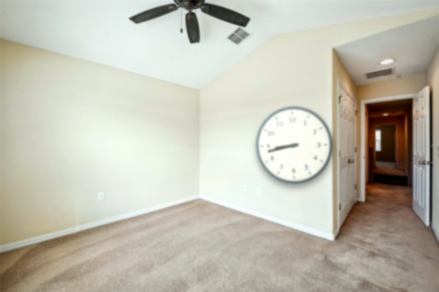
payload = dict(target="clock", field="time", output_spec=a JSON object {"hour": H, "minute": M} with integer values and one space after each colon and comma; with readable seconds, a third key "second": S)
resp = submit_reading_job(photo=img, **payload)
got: {"hour": 8, "minute": 43}
